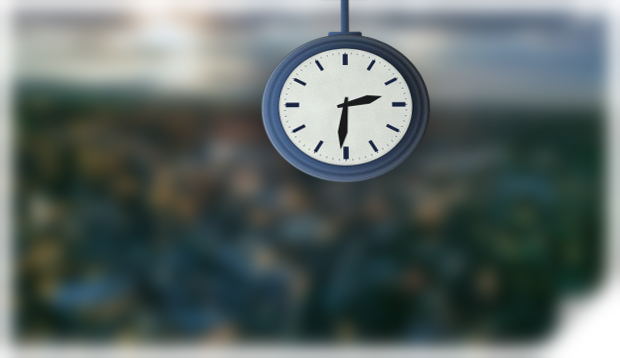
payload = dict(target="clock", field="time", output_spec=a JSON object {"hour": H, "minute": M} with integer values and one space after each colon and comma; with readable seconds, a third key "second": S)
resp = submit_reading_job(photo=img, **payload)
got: {"hour": 2, "minute": 31}
